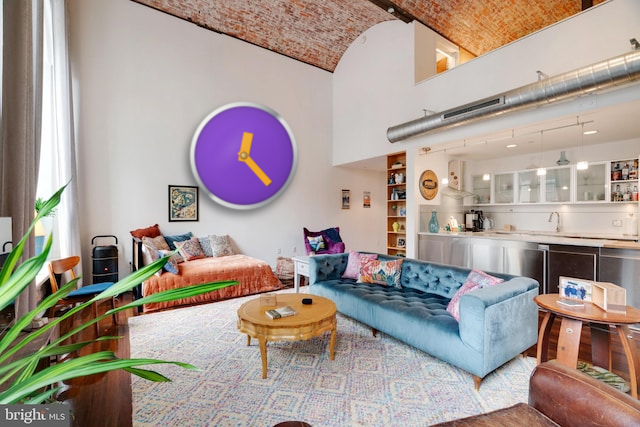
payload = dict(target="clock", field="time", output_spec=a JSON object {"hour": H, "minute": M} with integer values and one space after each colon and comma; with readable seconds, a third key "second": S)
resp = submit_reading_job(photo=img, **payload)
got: {"hour": 12, "minute": 23}
